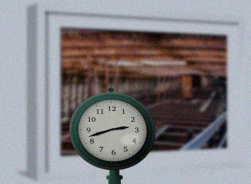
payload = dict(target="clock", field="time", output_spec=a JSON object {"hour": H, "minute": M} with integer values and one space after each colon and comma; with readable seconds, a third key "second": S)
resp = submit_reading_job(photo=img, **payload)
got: {"hour": 2, "minute": 42}
